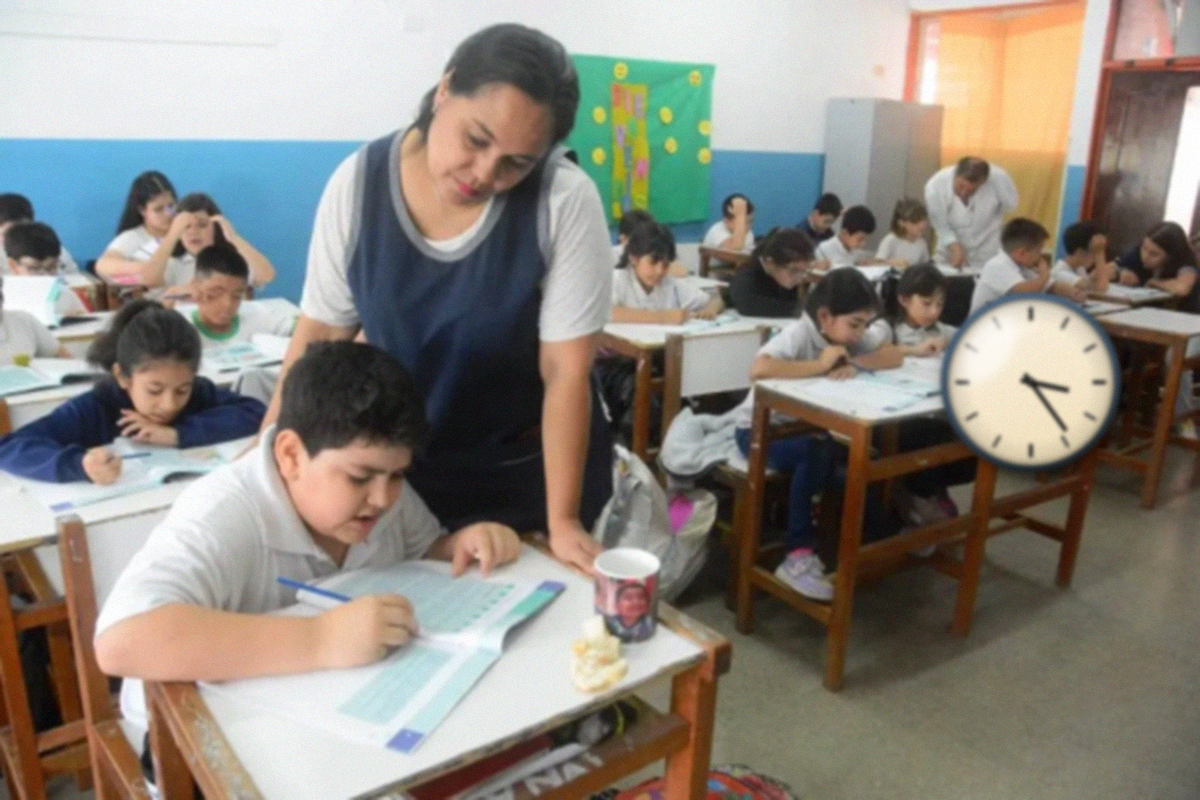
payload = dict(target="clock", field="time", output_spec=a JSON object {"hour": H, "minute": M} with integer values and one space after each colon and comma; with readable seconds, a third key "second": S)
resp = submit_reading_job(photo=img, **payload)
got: {"hour": 3, "minute": 24}
